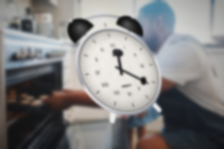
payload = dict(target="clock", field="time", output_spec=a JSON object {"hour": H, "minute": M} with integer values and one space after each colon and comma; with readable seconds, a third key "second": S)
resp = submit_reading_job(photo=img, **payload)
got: {"hour": 12, "minute": 21}
